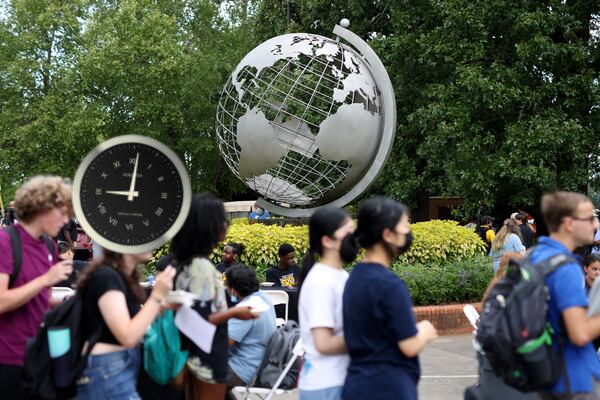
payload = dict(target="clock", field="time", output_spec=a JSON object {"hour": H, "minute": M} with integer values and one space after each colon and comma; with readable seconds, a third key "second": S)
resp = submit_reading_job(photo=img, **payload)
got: {"hour": 9, "minute": 1}
